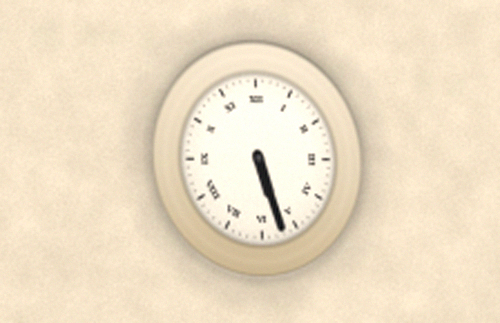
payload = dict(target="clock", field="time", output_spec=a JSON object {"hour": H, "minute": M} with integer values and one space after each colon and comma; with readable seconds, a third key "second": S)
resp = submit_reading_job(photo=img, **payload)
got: {"hour": 5, "minute": 27}
